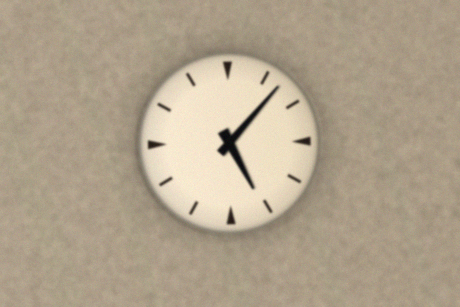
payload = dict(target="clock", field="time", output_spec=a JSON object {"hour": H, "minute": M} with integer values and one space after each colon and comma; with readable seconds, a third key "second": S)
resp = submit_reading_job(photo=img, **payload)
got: {"hour": 5, "minute": 7}
